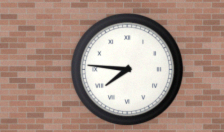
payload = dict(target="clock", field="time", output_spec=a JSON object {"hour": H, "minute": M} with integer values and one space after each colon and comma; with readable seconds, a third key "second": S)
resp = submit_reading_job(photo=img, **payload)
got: {"hour": 7, "minute": 46}
